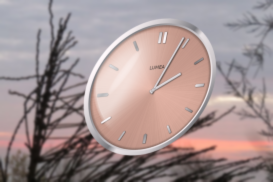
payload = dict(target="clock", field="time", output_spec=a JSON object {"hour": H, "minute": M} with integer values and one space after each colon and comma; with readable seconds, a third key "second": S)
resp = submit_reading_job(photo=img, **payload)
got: {"hour": 2, "minute": 4}
